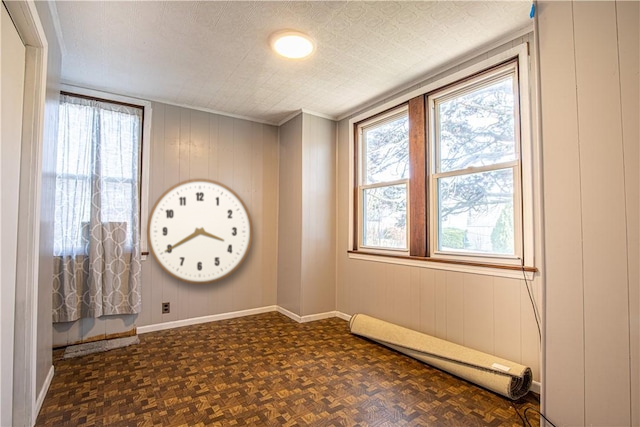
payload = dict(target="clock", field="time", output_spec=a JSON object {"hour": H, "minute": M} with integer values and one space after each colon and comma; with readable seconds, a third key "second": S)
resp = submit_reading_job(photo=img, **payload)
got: {"hour": 3, "minute": 40}
